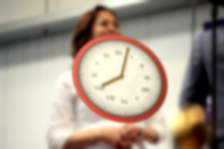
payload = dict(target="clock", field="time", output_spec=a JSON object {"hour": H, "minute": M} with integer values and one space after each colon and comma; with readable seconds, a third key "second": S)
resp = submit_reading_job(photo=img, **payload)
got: {"hour": 8, "minute": 3}
